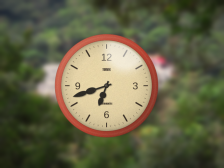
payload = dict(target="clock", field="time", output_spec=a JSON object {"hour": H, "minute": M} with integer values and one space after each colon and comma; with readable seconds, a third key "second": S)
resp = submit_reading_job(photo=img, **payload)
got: {"hour": 6, "minute": 42}
